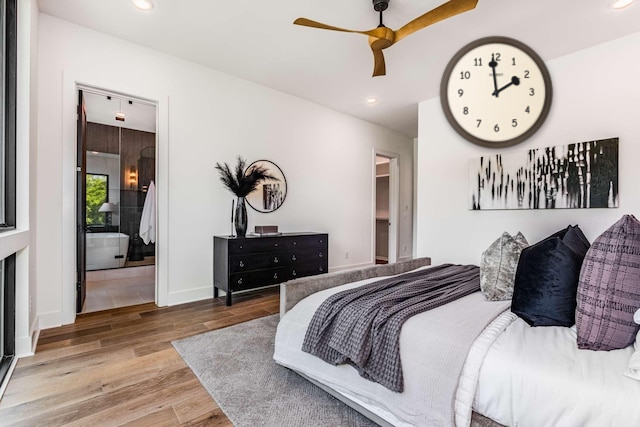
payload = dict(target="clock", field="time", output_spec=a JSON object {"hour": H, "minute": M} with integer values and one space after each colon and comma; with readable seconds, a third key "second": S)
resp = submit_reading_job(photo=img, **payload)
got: {"hour": 1, "minute": 59}
